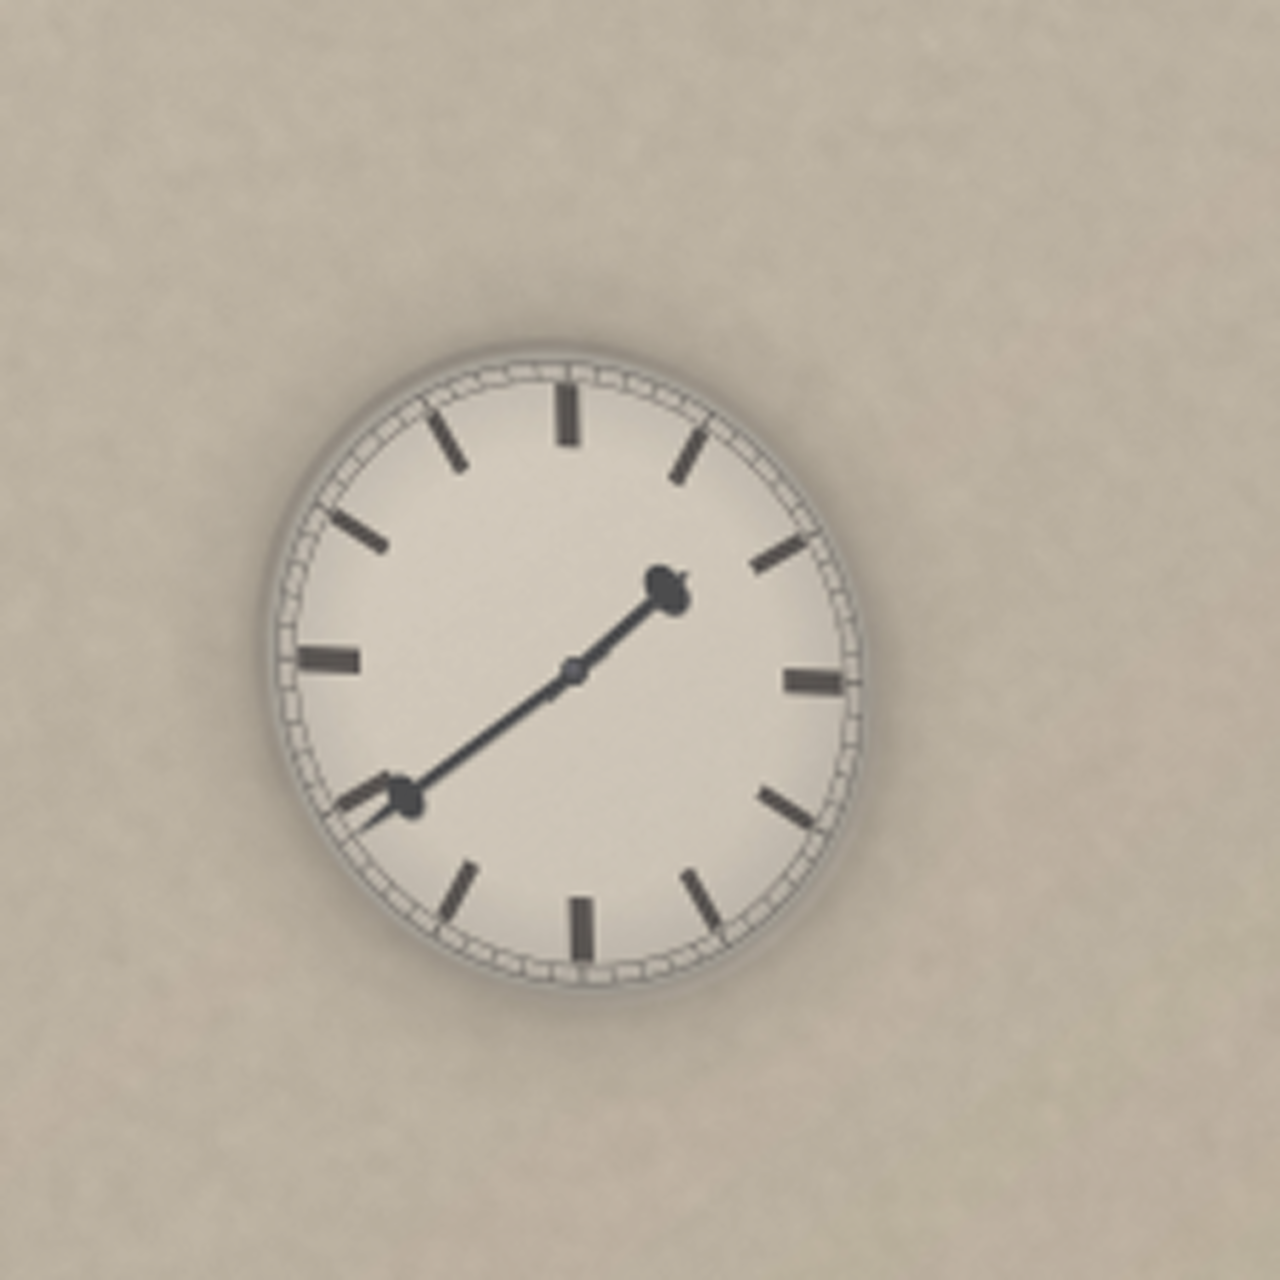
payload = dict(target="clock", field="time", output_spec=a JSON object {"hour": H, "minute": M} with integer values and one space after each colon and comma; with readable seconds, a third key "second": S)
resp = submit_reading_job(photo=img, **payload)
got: {"hour": 1, "minute": 39}
